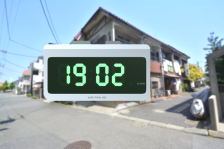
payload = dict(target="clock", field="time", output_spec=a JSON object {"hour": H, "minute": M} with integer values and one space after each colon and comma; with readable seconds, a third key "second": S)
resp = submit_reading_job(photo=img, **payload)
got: {"hour": 19, "minute": 2}
